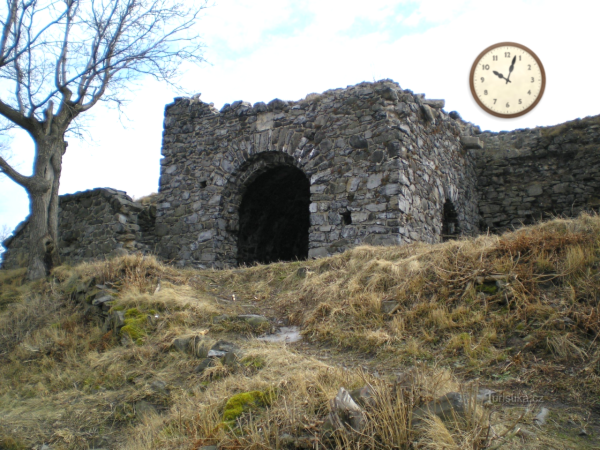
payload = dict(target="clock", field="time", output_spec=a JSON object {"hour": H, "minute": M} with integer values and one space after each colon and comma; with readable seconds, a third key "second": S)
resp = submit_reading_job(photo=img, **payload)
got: {"hour": 10, "minute": 3}
